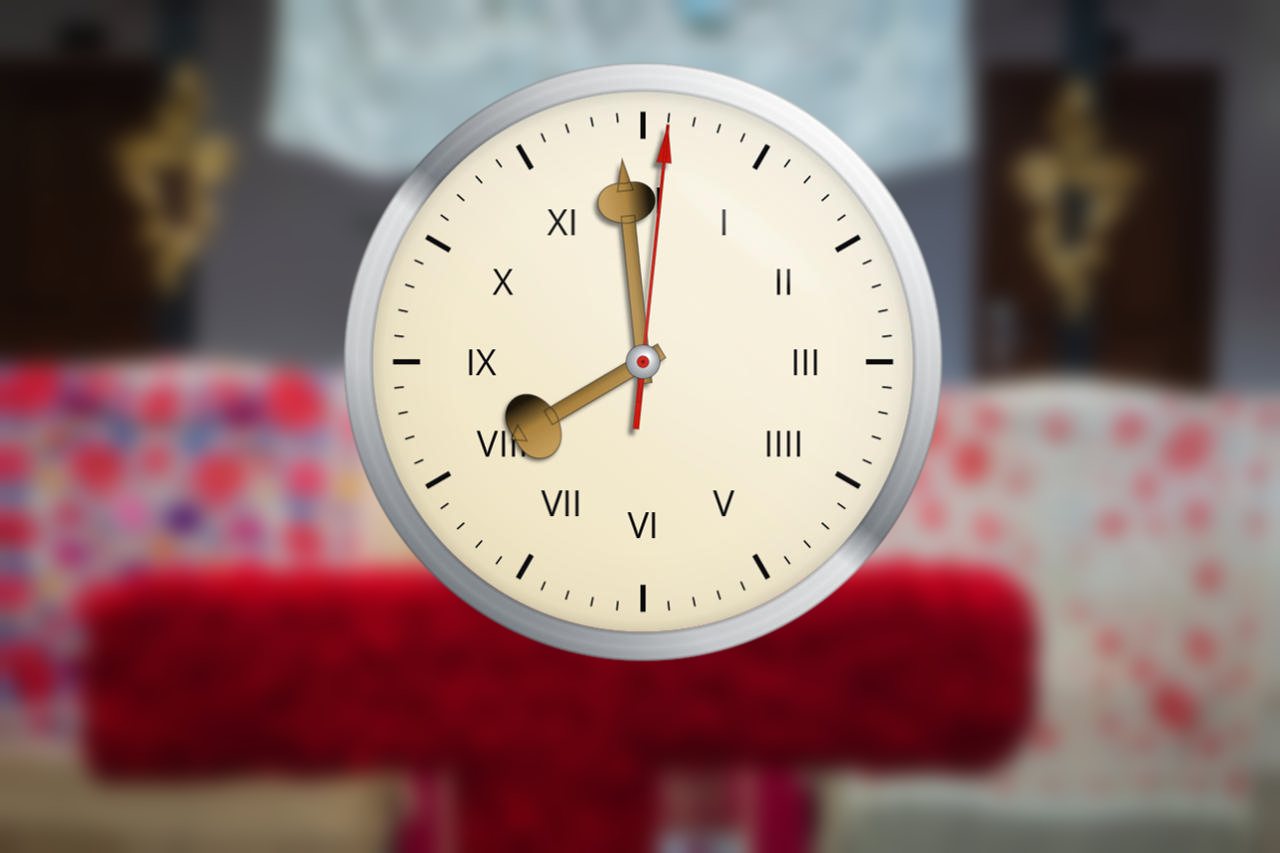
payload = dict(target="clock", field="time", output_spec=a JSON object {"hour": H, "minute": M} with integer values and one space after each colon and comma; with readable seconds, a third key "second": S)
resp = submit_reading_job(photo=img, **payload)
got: {"hour": 7, "minute": 59, "second": 1}
